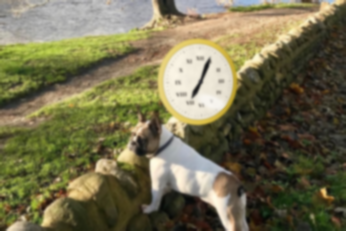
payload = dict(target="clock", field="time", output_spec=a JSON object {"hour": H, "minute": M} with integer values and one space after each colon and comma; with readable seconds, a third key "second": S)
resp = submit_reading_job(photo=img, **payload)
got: {"hour": 7, "minute": 4}
